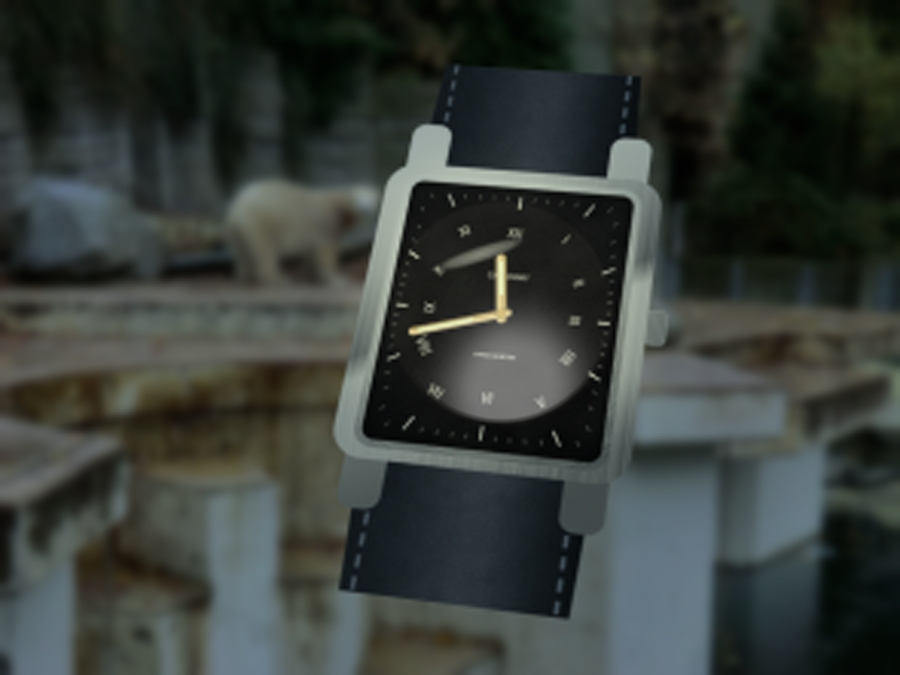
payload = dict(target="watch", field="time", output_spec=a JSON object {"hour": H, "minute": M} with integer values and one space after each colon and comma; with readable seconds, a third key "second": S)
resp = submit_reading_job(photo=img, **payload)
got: {"hour": 11, "minute": 42}
